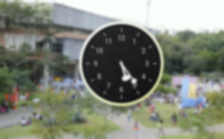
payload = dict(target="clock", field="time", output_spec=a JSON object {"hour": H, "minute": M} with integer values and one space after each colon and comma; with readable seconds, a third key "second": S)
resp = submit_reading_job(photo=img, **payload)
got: {"hour": 5, "minute": 24}
